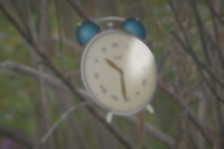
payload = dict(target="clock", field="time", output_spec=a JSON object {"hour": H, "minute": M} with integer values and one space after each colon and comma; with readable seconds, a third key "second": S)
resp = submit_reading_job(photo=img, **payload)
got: {"hour": 10, "minute": 31}
